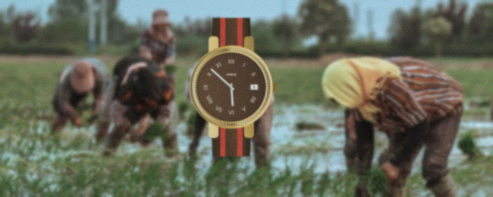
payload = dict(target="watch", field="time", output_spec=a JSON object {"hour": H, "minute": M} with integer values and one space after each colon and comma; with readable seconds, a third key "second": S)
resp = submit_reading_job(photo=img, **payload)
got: {"hour": 5, "minute": 52}
